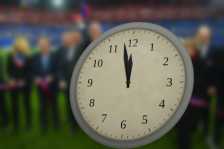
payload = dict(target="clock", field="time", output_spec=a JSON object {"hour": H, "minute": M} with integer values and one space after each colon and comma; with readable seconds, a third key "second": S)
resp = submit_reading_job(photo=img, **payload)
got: {"hour": 11, "minute": 58}
